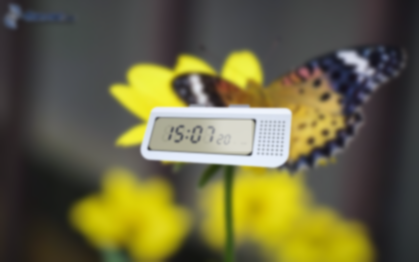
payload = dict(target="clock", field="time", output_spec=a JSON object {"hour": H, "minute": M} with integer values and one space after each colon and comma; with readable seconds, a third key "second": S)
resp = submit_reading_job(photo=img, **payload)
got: {"hour": 15, "minute": 7}
